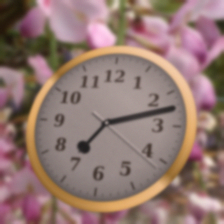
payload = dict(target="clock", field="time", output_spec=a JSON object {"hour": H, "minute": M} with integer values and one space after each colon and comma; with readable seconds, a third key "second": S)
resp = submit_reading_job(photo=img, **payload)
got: {"hour": 7, "minute": 12, "second": 21}
